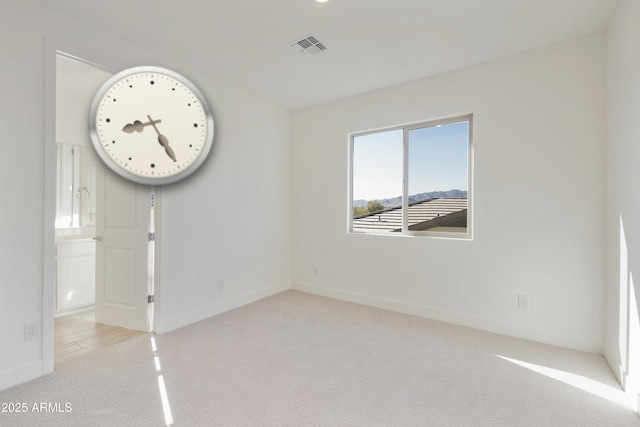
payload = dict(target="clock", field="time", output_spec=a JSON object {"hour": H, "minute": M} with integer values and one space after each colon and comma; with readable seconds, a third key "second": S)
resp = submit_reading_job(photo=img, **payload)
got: {"hour": 8, "minute": 25}
